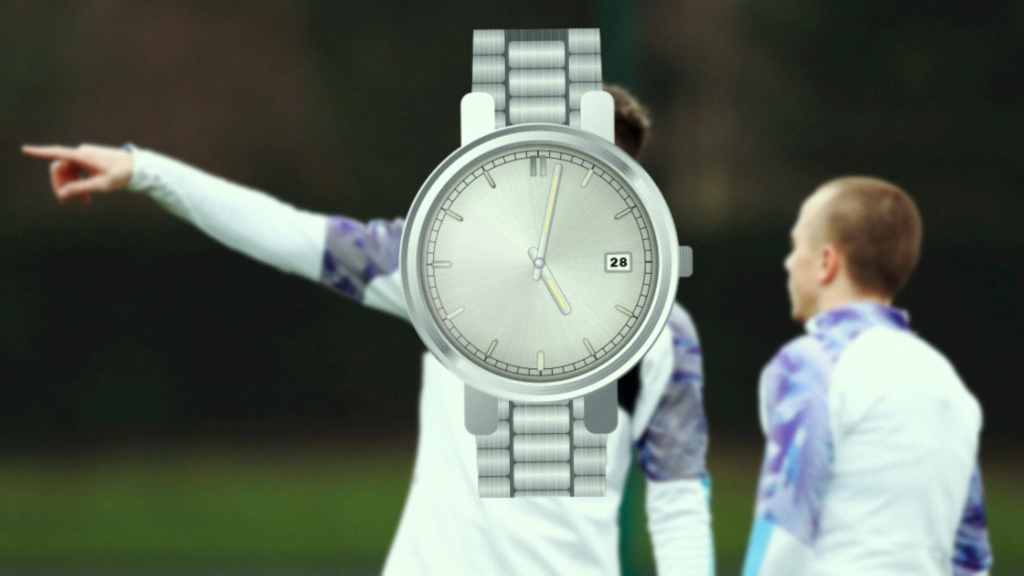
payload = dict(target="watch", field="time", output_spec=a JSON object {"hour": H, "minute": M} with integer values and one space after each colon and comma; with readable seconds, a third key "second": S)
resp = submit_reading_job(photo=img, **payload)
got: {"hour": 5, "minute": 2}
